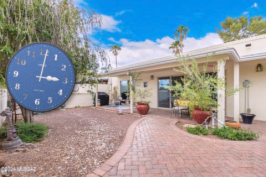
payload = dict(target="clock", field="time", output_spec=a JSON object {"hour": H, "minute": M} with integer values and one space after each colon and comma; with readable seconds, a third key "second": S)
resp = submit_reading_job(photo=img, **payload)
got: {"hour": 3, "minute": 1}
